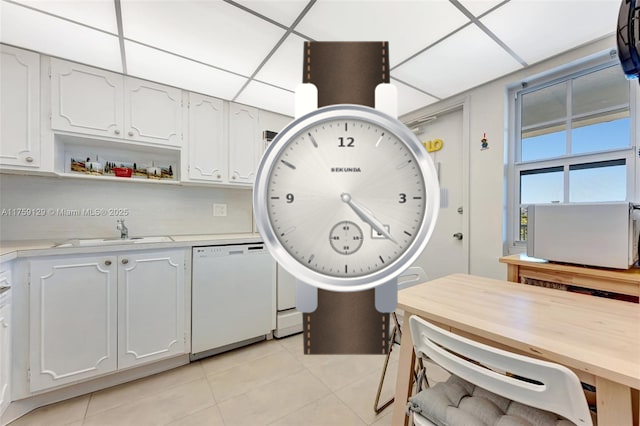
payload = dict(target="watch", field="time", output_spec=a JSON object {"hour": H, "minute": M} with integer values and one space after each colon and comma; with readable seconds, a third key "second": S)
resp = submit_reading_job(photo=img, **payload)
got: {"hour": 4, "minute": 22}
